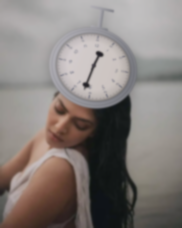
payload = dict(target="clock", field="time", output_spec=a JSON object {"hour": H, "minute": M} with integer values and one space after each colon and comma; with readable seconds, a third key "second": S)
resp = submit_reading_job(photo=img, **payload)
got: {"hour": 12, "minute": 32}
